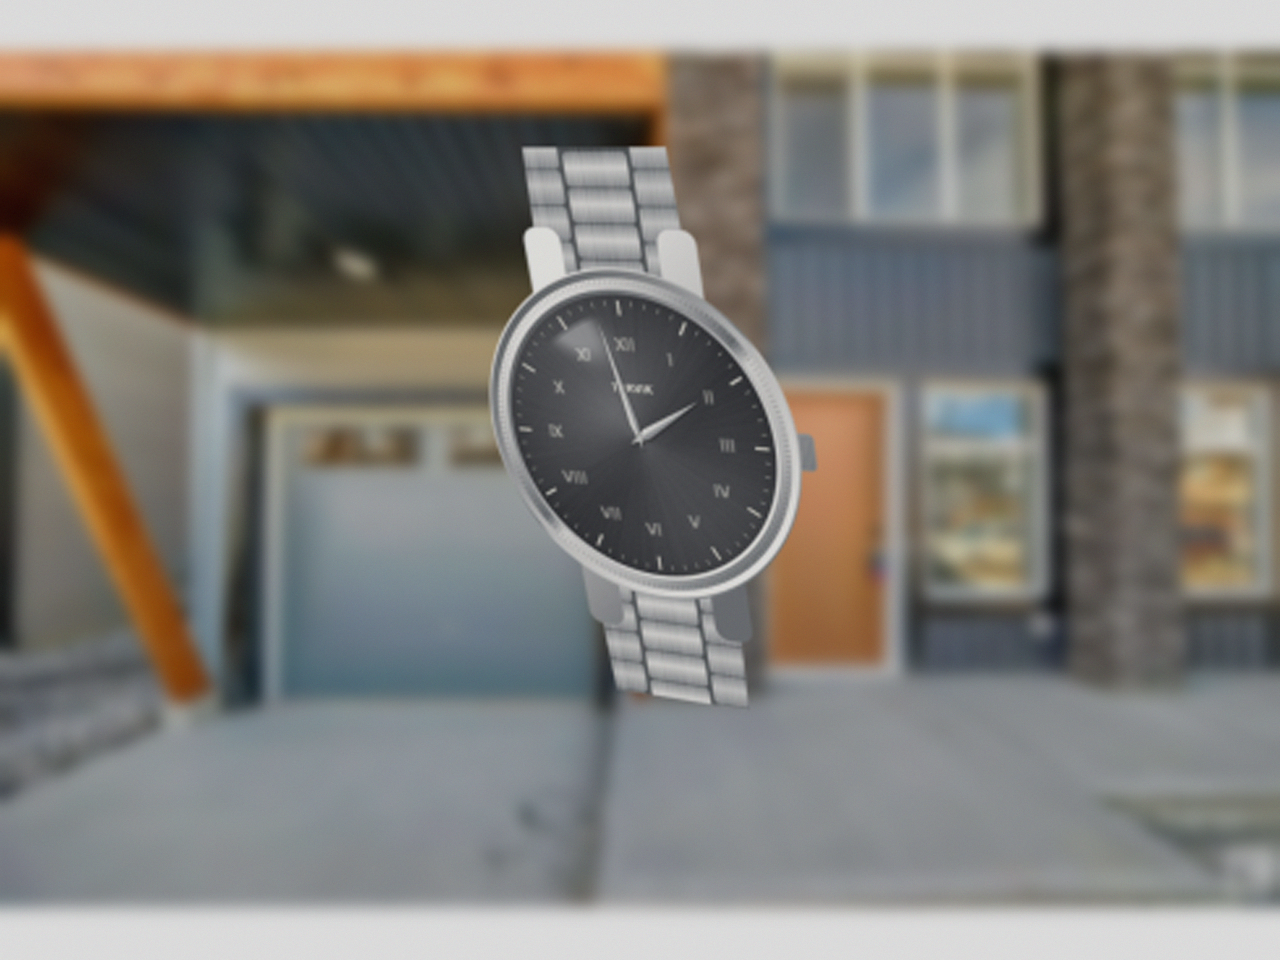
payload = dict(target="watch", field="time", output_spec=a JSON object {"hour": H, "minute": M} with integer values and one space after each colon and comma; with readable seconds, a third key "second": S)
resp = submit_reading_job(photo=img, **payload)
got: {"hour": 1, "minute": 58}
